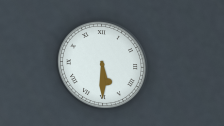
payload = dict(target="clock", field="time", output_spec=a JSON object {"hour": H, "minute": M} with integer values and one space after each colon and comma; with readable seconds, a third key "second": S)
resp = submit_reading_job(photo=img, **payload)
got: {"hour": 5, "minute": 30}
